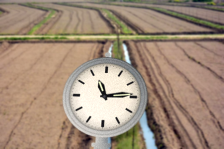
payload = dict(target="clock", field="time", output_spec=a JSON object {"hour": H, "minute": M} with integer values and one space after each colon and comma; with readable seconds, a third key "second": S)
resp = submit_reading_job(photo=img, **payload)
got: {"hour": 11, "minute": 14}
